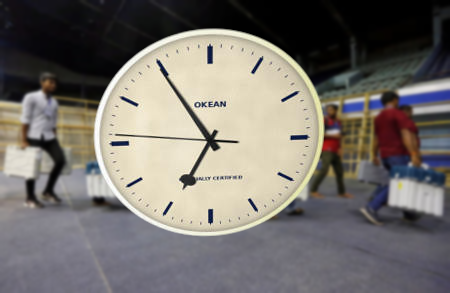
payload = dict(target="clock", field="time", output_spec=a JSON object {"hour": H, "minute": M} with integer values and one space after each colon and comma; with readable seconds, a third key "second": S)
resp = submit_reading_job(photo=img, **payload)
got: {"hour": 6, "minute": 54, "second": 46}
